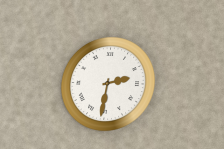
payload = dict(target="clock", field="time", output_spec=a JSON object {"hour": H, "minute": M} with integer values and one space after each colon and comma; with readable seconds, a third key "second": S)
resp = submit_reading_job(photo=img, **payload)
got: {"hour": 2, "minute": 31}
